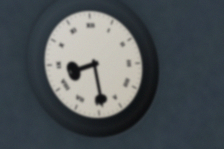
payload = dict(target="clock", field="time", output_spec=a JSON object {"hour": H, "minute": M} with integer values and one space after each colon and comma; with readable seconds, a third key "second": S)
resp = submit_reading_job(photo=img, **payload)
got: {"hour": 8, "minute": 29}
